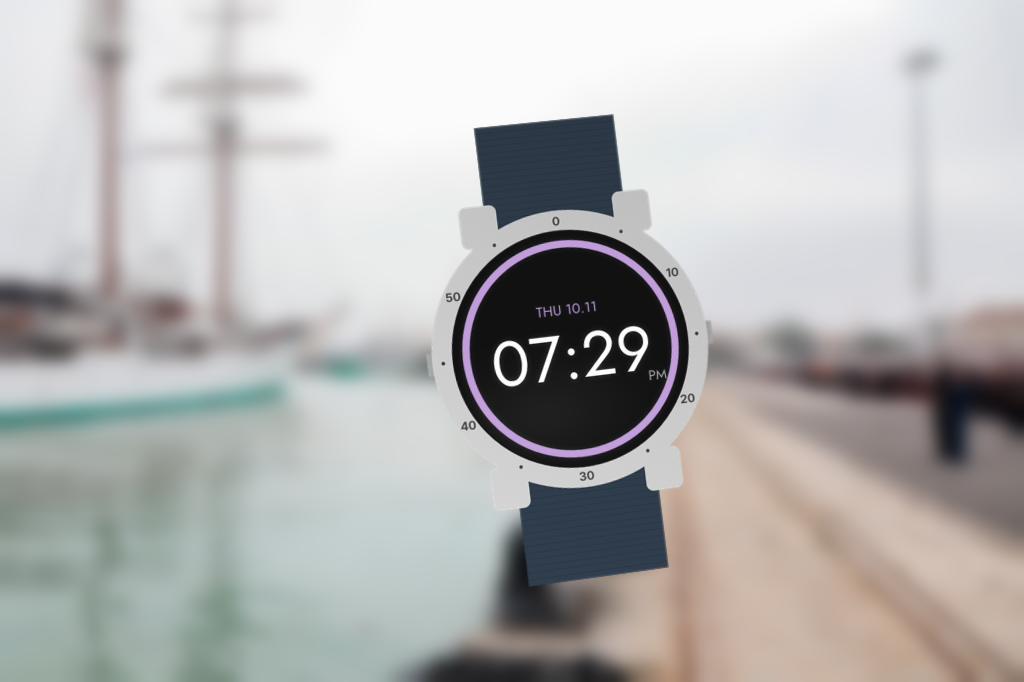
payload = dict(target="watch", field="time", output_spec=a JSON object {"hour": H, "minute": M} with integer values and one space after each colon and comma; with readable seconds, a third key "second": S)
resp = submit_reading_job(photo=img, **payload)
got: {"hour": 7, "minute": 29}
